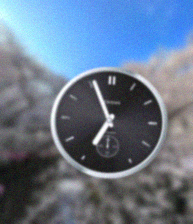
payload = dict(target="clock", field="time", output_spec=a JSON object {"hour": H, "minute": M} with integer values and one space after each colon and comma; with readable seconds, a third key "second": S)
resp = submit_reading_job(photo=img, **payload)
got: {"hour": 6, "minute": 56}
